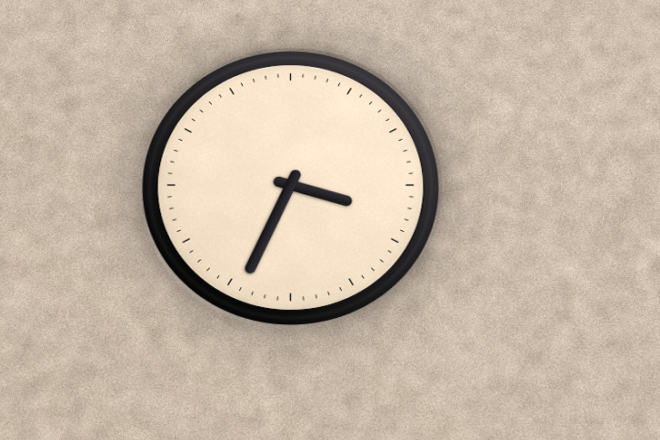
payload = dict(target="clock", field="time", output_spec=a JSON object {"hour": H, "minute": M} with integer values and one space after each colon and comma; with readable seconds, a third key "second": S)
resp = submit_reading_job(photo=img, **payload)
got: {"hour": 3, "minute": 34}
